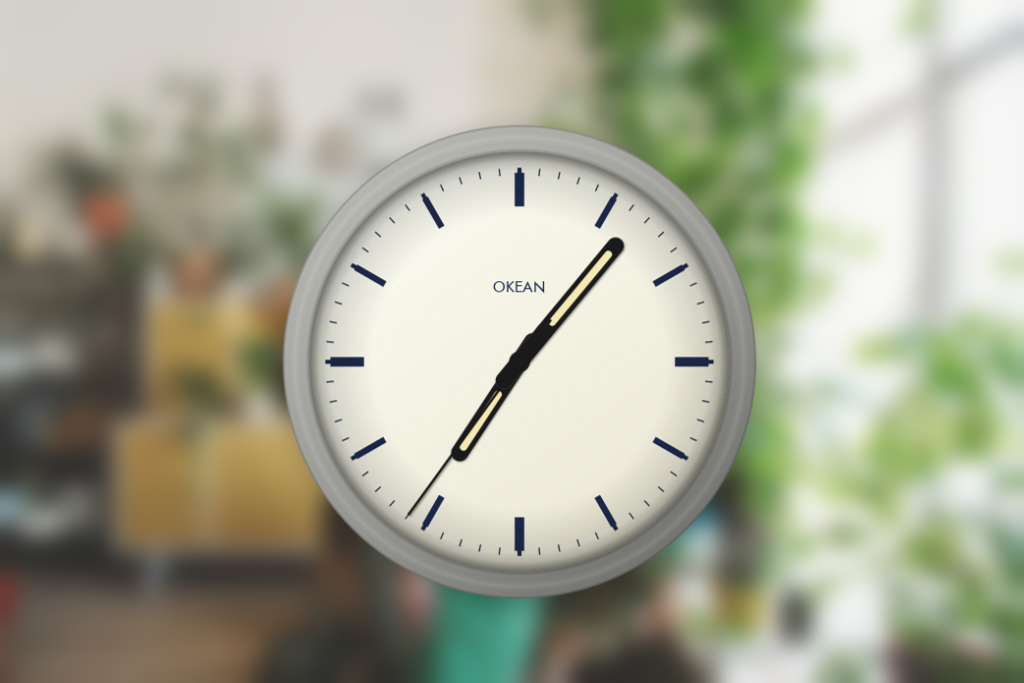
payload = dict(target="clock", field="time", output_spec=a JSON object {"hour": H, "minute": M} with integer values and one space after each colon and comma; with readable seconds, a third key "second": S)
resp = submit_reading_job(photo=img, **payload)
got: {"hour": 7, "minute": 6, "second": 36}
